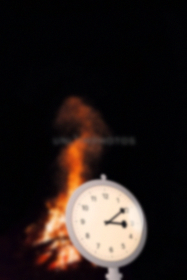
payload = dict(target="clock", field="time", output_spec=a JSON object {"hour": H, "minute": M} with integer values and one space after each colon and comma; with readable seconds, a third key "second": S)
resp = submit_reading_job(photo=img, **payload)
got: {"hour": 3, "minute": 9}
